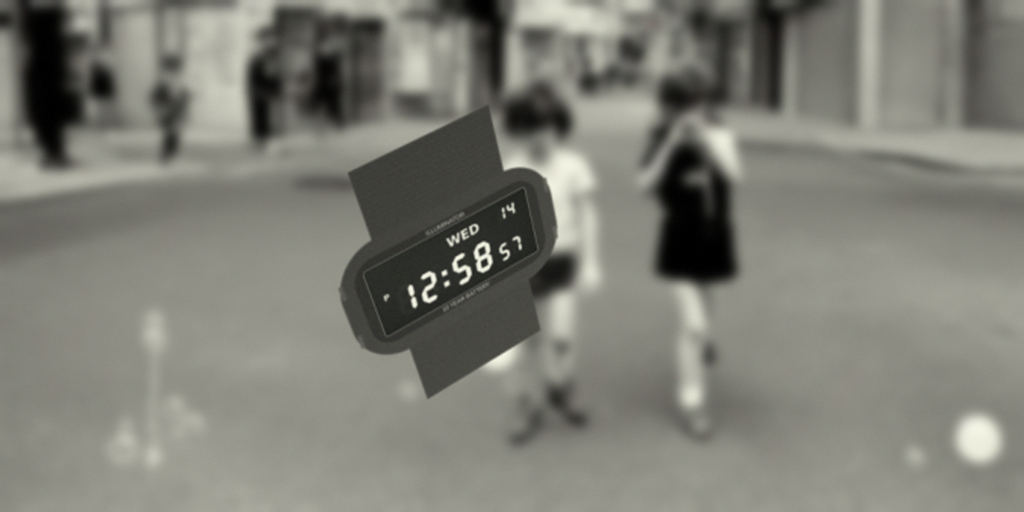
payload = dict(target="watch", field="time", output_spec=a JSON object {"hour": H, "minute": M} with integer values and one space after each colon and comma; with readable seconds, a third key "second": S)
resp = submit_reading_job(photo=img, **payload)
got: {"hour": 12, "minute": 58, "second": 57}
